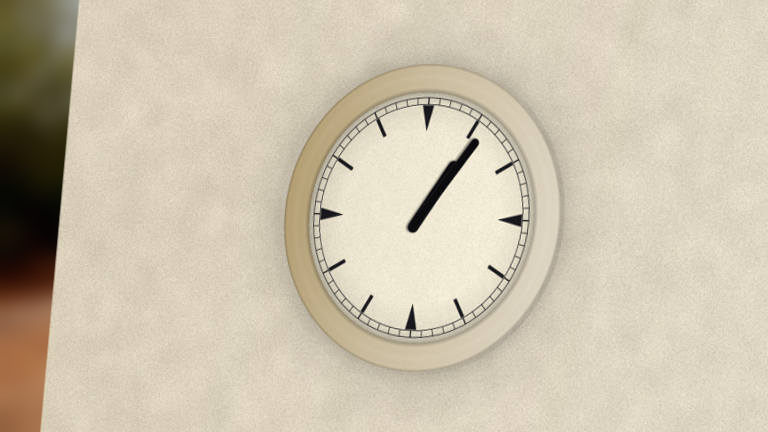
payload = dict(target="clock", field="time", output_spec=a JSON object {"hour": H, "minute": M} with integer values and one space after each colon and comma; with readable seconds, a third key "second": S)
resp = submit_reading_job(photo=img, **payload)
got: {"hour": 1, "minute": 6}
